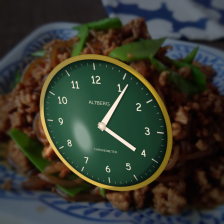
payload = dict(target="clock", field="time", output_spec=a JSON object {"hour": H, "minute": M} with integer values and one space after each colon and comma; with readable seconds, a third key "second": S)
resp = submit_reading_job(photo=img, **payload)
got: {"hour": 4, "minute": 6}
